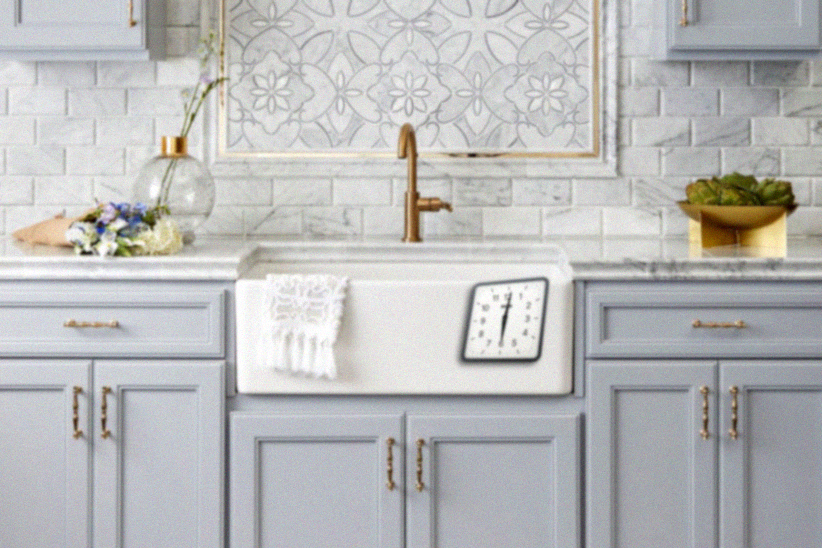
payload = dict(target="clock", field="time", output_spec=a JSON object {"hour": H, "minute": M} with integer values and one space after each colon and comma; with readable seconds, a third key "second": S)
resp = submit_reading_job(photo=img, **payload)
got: {"hour": 6, "minute": 1}
